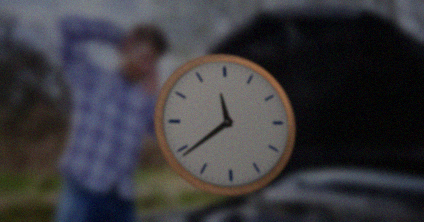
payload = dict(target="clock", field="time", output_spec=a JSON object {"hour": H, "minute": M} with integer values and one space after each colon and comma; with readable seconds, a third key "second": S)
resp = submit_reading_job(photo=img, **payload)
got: {"hour": 11, "minute": 39}
